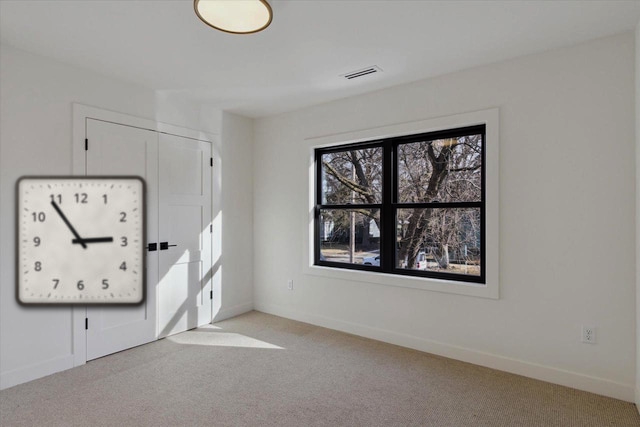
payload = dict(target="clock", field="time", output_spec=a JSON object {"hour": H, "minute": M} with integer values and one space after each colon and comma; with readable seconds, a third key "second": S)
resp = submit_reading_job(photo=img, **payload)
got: {"hour": 2, "minute": 54}
